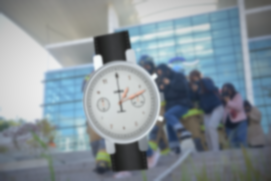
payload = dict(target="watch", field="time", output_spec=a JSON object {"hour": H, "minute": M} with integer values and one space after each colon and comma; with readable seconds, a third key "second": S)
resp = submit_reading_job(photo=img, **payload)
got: {"hour": 1, "minute": 12}
